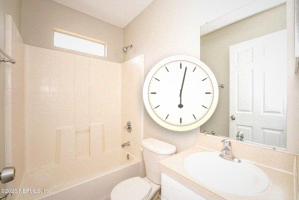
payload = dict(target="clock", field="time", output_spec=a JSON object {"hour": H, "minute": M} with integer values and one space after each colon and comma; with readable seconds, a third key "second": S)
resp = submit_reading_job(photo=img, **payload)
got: {"hour": 6, "minute": 2}
